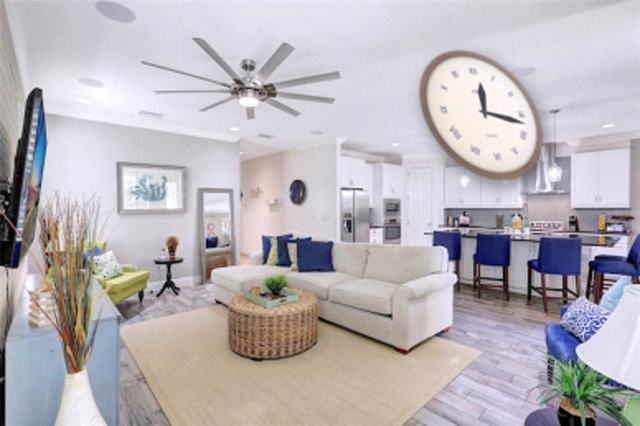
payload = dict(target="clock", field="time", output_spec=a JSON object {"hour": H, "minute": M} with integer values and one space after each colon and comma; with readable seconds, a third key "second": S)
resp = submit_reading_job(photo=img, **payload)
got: {"hour": 12, "minute": 17}
